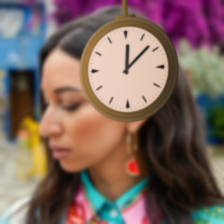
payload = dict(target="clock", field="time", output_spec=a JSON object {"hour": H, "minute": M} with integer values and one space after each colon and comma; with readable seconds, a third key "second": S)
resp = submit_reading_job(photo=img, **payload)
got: {"hour": 12, "minute": 8}
